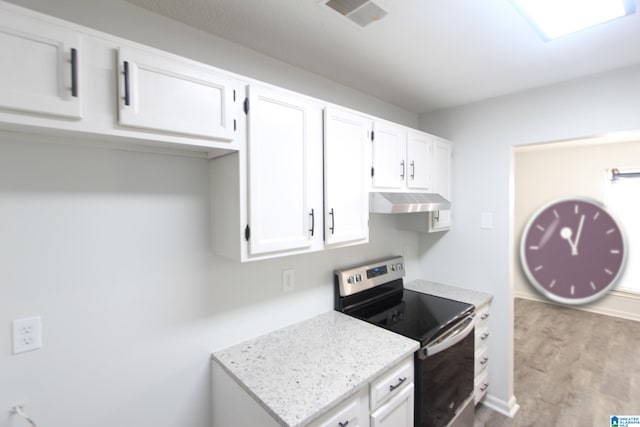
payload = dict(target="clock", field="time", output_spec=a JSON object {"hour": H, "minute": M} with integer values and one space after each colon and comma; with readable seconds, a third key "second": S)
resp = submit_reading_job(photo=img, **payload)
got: {"hour": 11, "minute": 2}
